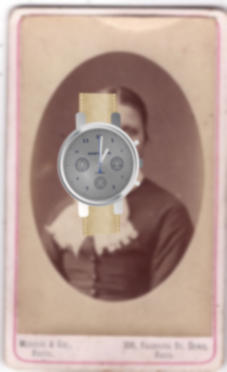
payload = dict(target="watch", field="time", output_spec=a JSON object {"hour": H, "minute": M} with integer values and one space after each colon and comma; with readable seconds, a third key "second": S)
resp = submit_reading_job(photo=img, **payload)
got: {"hour": 1, "minute": 1}
